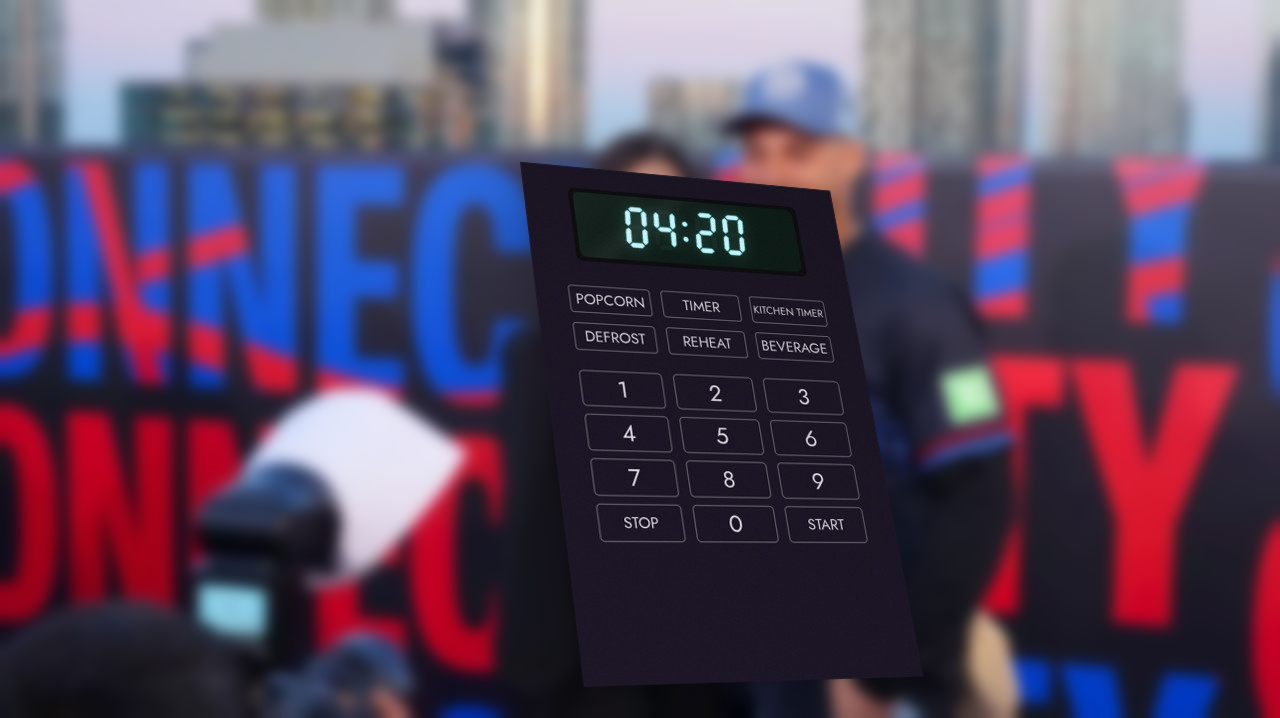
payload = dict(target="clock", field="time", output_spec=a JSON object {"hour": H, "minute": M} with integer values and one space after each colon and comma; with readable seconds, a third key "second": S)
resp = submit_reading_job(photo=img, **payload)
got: {"hour": 4, "minute": 20}
